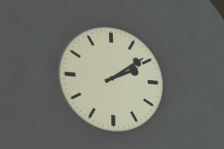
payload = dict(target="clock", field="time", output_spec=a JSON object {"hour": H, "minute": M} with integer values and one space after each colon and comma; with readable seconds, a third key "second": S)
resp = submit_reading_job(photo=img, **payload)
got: {"hour": 2, "minute": 9}
